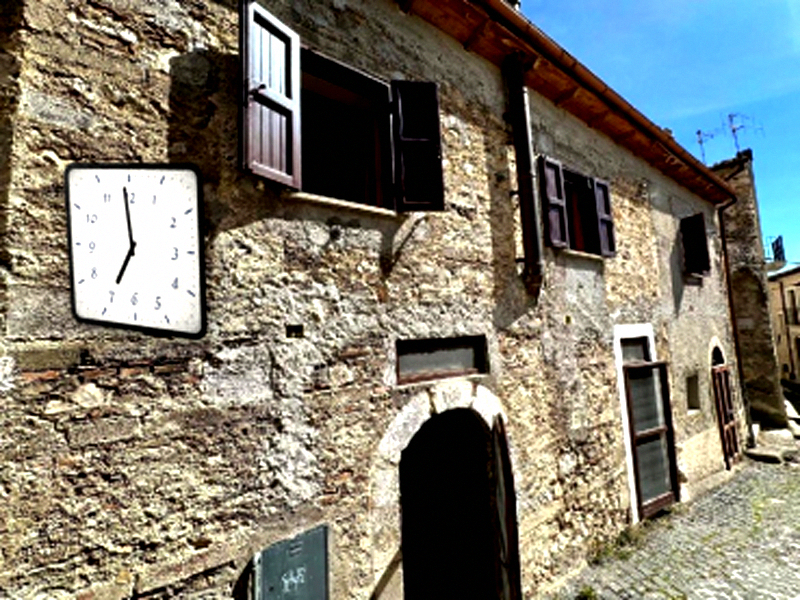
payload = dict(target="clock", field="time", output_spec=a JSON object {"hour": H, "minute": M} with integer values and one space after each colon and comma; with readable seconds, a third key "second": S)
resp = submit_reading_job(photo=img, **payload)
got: {"hour": 6, "minute": 59}
